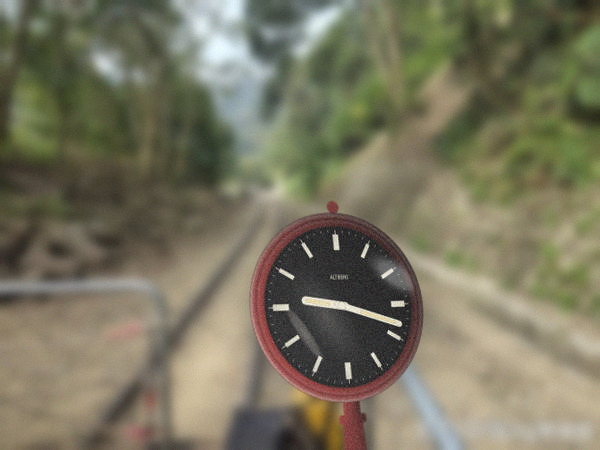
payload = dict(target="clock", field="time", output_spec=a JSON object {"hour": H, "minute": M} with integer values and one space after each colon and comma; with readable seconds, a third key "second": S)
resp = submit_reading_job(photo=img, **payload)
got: {"hour": 9, "minute": 18}
